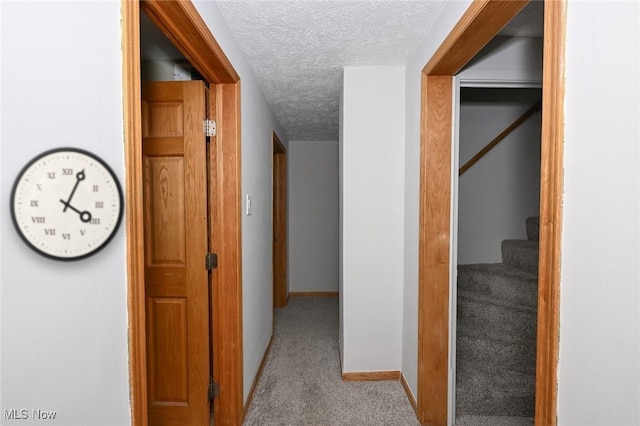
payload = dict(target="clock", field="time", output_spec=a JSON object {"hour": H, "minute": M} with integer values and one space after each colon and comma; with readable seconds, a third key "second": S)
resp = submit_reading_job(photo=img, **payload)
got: {"hour": 4, "minute": 4}
